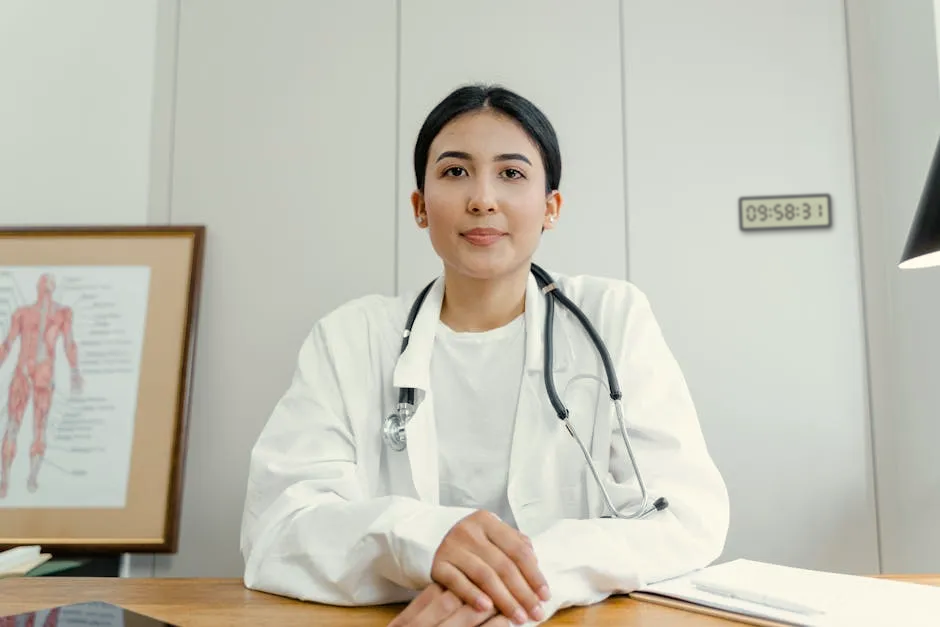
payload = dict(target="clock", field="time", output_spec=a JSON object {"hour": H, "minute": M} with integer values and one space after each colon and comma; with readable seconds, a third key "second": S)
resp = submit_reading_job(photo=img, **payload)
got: {"hour": 9, "minute": 58, "second": 31}
